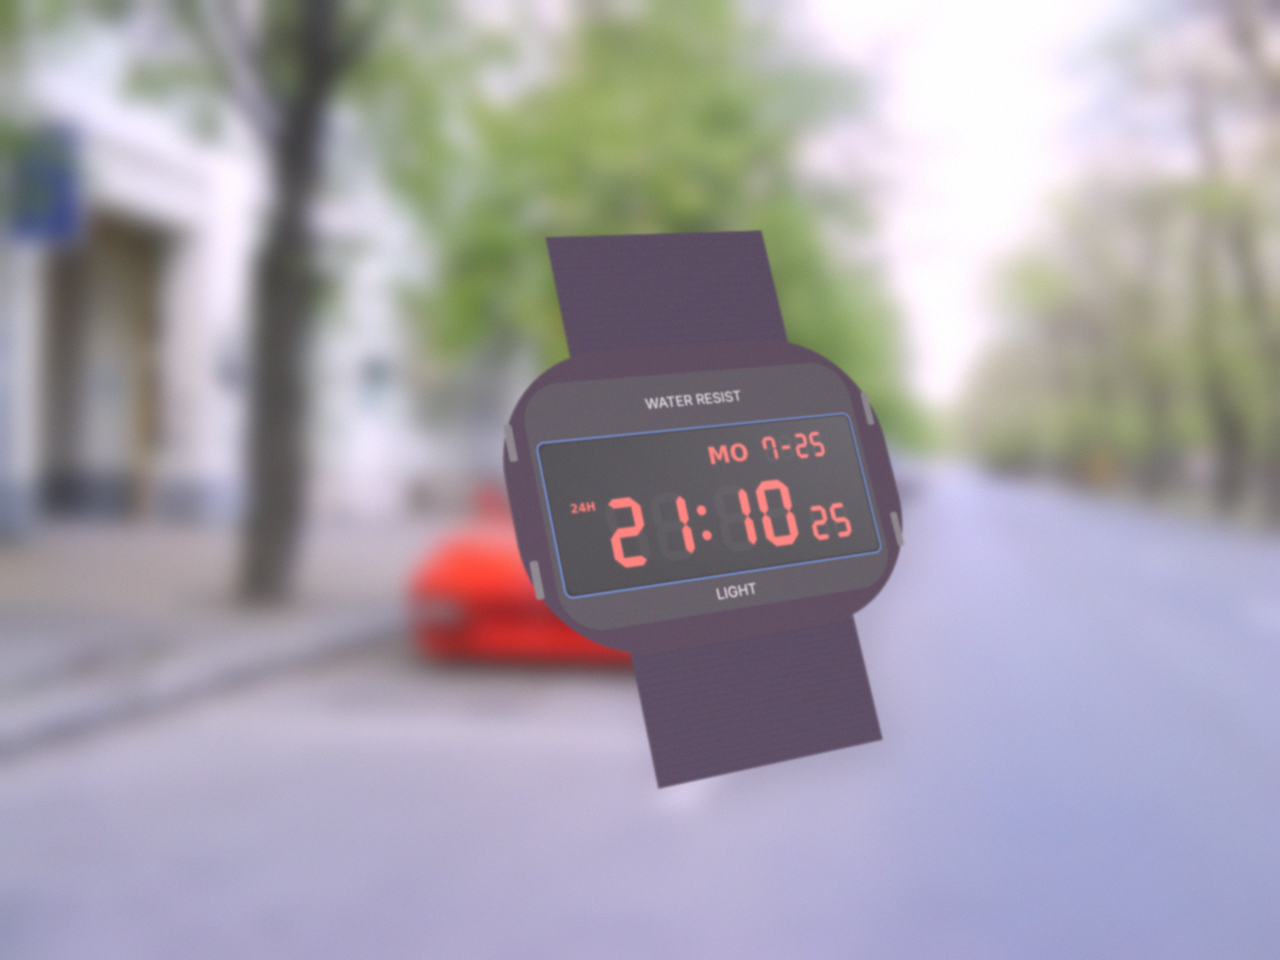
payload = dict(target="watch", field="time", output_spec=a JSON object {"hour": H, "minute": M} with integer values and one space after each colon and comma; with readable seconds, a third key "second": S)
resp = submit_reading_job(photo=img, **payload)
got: {"hour": 21, "minute": 10, "second": 25}
